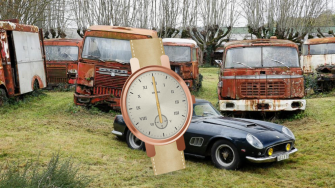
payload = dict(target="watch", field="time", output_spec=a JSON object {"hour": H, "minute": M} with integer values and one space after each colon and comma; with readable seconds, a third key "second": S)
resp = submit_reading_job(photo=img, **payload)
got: {"hour": 6, "minute": 0}
